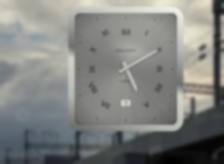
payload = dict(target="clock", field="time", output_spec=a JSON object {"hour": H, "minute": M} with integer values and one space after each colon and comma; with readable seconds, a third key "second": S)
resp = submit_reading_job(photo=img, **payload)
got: {"hour": 5, "minute": 10}
